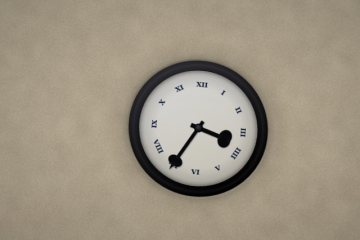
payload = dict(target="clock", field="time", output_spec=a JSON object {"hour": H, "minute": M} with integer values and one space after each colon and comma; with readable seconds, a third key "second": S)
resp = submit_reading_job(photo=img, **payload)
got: {"hour": 3, "minute": 35}
